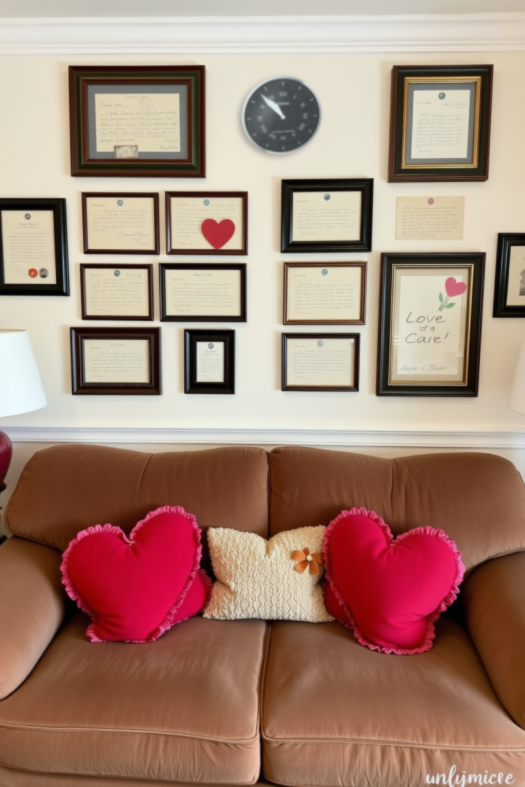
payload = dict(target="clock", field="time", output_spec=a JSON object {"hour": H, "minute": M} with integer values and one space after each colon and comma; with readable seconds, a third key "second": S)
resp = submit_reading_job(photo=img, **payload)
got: {"hour": 10, "minute": 53}
